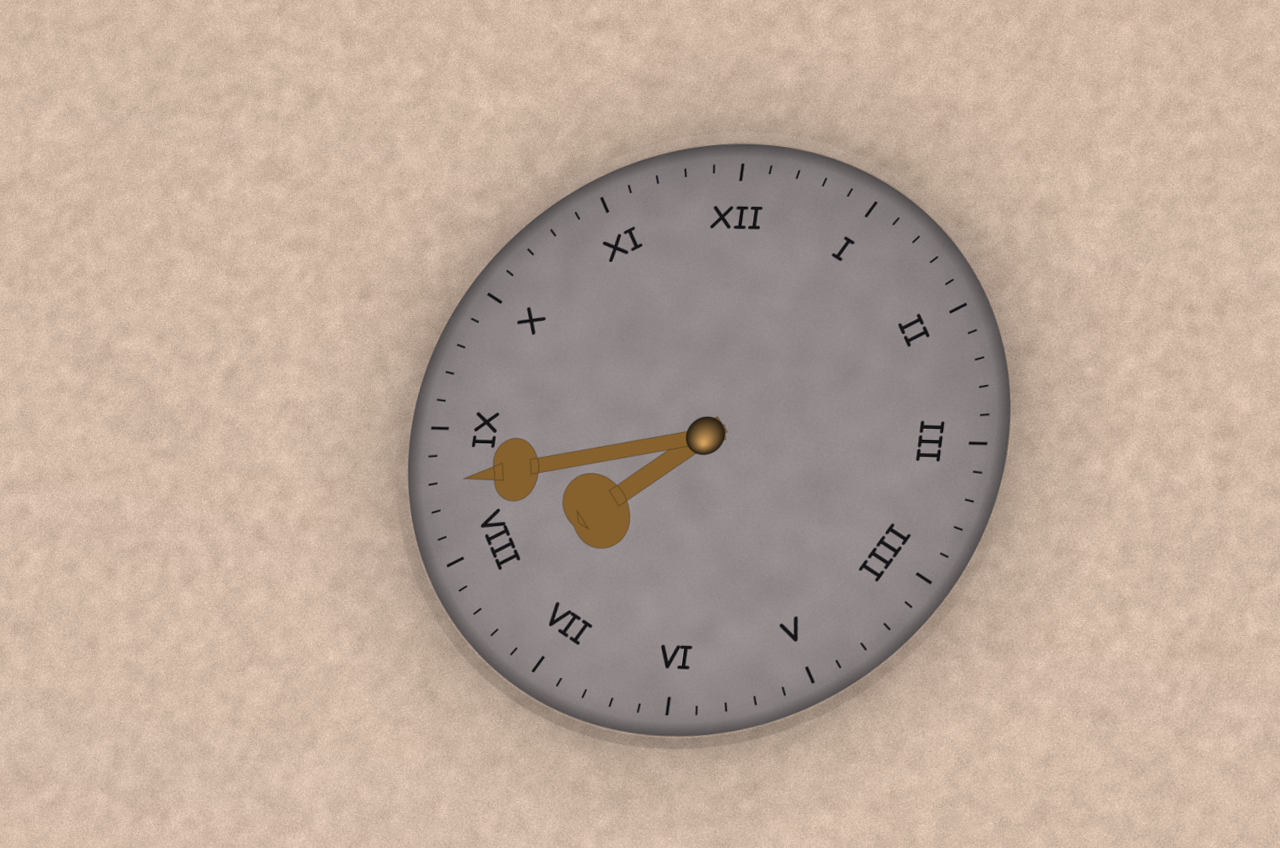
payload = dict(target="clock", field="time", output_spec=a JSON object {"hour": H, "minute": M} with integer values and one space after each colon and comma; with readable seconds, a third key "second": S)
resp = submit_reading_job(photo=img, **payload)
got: {"hour": 7, "minute": 43}
